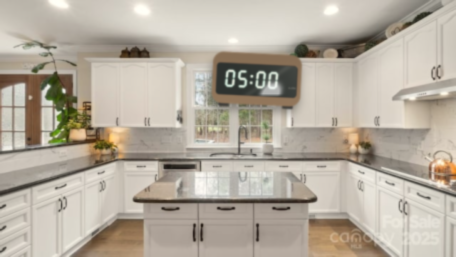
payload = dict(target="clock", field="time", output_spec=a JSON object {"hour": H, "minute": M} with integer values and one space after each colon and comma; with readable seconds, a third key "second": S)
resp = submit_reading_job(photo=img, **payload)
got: {"hour": 5, "minute": 0}
